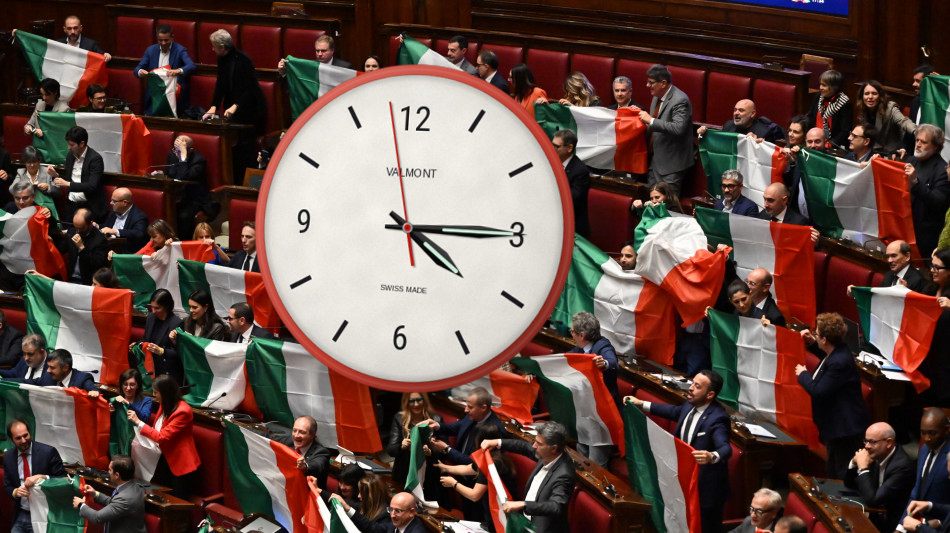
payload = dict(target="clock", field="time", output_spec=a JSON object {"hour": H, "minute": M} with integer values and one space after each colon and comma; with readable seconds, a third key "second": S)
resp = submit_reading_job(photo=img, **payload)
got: {"hour": 4, "minute": 14, "second": 58}
